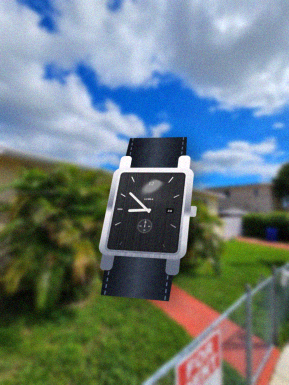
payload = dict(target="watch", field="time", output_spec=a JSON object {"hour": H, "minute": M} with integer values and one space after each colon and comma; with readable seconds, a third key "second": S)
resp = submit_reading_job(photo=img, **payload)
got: {"hour": 8, "minute": 52}
